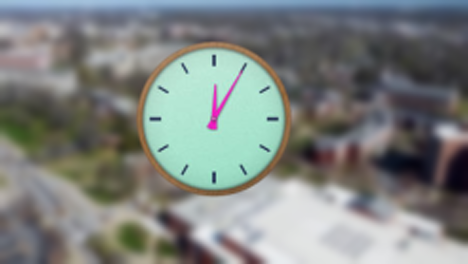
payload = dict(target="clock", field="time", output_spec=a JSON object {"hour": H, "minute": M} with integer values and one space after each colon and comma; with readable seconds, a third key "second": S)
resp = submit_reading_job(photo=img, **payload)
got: {"hour": 12, "minute": 5}
